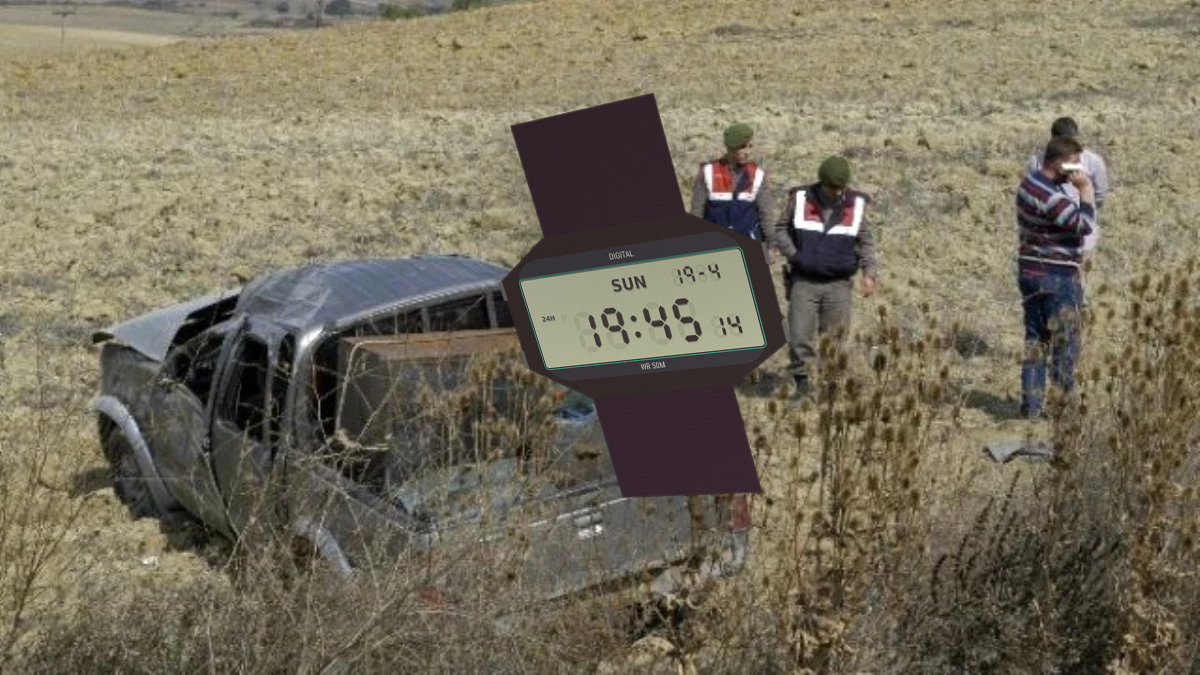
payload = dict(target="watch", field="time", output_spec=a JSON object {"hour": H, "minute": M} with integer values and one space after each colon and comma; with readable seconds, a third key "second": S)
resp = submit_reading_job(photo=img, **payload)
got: {"hour": 19, "minute": 45, "second": 14}
